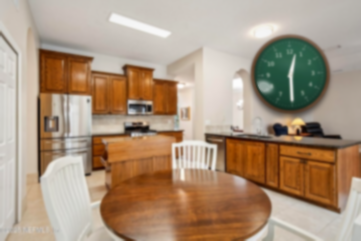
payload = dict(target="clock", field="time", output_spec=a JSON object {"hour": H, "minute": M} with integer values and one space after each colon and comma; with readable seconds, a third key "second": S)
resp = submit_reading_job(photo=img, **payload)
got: {"hour": 12, "minute": 30}
